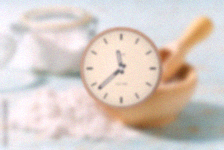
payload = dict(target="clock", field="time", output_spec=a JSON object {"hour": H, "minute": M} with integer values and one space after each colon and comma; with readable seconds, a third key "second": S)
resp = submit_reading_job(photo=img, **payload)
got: {"hour": 11, "minute": 38}
